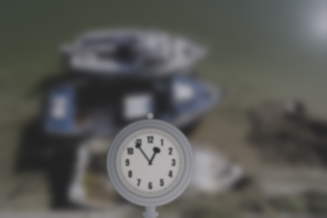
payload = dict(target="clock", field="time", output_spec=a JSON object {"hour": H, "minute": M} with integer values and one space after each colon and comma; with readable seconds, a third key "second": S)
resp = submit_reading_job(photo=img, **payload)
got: {"hour": 12, "minute": 54}
